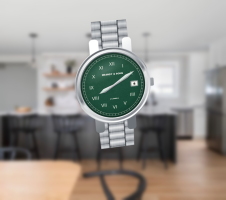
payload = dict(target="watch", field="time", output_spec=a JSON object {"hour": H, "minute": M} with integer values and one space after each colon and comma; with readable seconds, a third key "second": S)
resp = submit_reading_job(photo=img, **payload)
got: {"hour": 8, "minute": 10}
